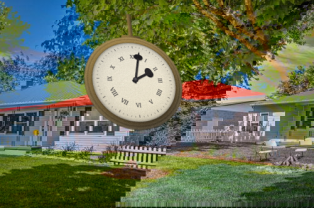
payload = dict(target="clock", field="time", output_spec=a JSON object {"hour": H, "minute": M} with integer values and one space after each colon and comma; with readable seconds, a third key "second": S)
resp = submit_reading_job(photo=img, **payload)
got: {"hour": 2, "minute": 2}
